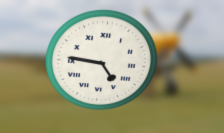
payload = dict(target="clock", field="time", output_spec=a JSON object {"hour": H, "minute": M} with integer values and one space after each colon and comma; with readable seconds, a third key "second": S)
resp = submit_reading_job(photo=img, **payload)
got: {"hour": 4, "minute": 46}
